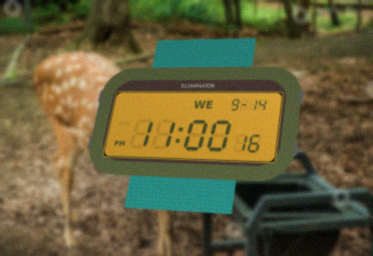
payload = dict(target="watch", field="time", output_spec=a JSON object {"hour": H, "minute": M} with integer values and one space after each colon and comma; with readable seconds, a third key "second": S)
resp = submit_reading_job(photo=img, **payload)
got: {"hour": 11, "minute": 0, "second": 16}
